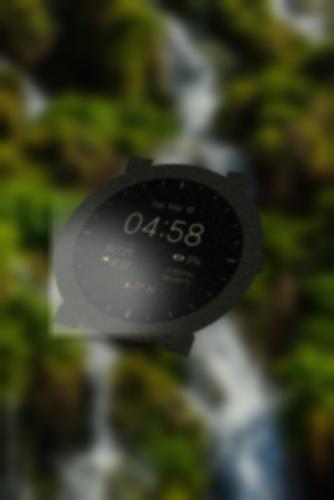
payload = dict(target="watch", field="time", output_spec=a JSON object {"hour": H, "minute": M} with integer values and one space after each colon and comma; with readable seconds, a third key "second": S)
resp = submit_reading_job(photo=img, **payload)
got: {"hour": 4, "minute": 58}
